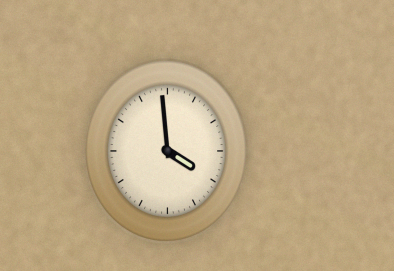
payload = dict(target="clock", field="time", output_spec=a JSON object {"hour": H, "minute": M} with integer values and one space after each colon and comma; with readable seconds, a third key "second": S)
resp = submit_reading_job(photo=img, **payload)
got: {"hour": 3, "minute": 59}
